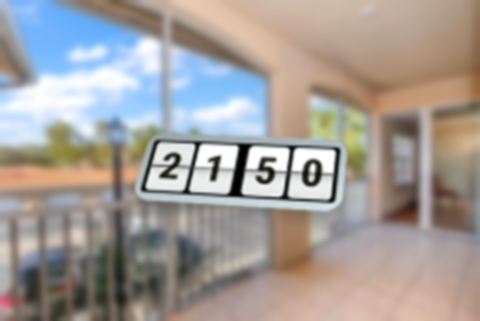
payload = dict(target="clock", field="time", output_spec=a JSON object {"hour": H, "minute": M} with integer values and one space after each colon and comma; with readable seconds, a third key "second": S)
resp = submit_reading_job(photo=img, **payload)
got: {"hour": 21, "minute": 50}
